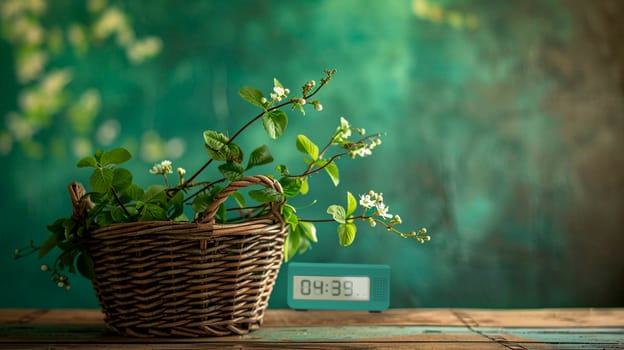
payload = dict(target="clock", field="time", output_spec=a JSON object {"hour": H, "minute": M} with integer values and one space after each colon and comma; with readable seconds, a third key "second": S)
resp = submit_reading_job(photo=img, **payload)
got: {"hour": 4, "minute": 39}
